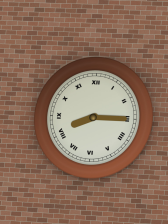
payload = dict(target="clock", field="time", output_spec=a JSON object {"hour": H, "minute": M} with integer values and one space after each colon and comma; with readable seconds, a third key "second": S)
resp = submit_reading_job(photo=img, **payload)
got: {"hour": 8, "minute": 15}
